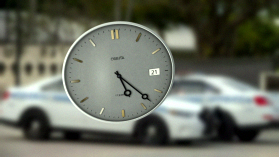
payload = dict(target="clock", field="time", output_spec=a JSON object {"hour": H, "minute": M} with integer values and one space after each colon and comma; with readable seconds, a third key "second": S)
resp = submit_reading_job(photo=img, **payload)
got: {"hour": 5, "minute": 23}
